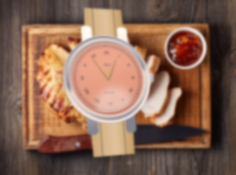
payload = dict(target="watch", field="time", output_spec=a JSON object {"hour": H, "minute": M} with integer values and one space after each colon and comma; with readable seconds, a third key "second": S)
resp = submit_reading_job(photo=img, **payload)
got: {"hour": 12, "minute": 54}
